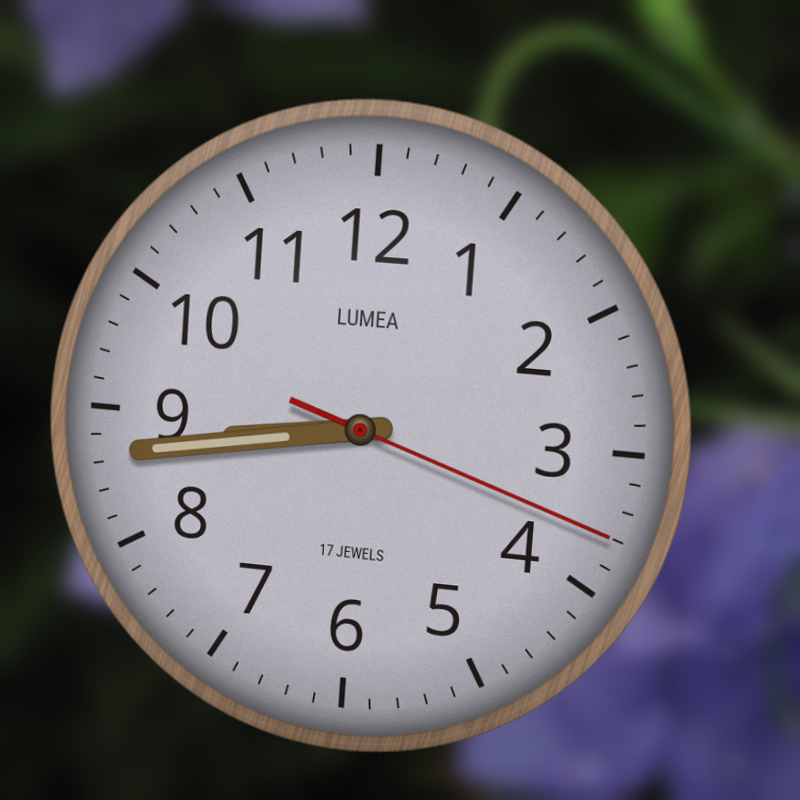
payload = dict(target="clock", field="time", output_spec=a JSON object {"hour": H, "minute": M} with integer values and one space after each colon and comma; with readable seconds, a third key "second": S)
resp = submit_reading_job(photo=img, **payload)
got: {"hour": 8, "minute": 43, "second": 18}
